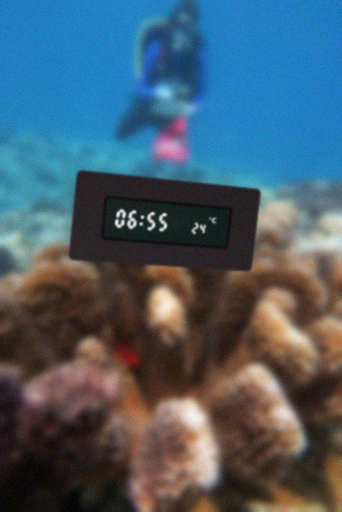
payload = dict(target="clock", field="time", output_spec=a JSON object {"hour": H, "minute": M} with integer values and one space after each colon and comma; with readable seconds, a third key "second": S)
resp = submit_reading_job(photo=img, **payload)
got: {"hour": 6, "minute": 55}
